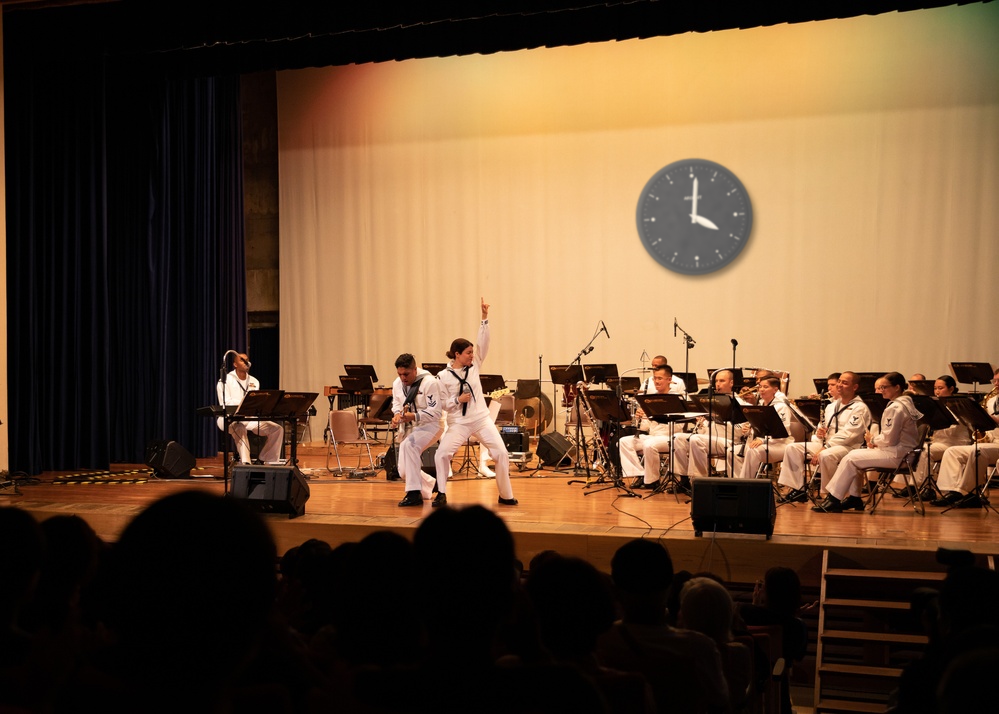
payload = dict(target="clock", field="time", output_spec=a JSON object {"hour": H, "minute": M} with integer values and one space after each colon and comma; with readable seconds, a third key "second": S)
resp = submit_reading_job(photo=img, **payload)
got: {"hour": 4, "minute": 1}
